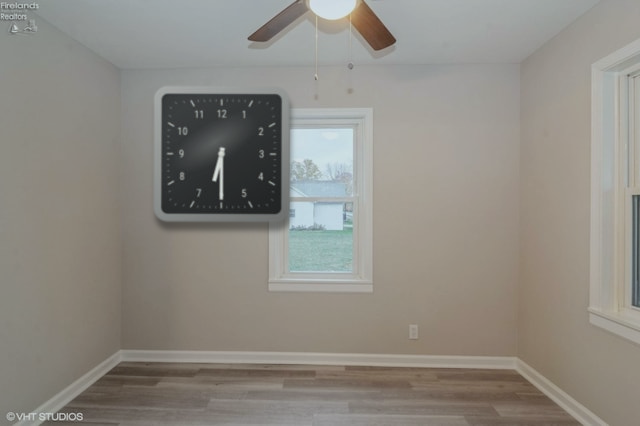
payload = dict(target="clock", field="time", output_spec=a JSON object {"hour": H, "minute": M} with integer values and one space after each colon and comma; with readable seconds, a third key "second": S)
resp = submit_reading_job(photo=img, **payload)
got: {"hour": 6, "minute": 30}
